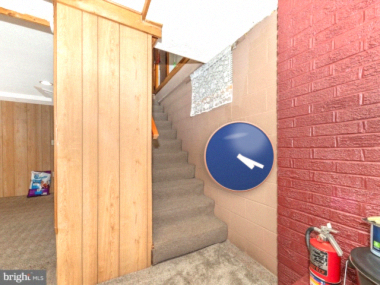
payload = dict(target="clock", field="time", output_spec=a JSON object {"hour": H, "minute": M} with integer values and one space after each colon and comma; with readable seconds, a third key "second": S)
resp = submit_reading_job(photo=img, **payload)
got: {"hour": 4, "minute": 19}
